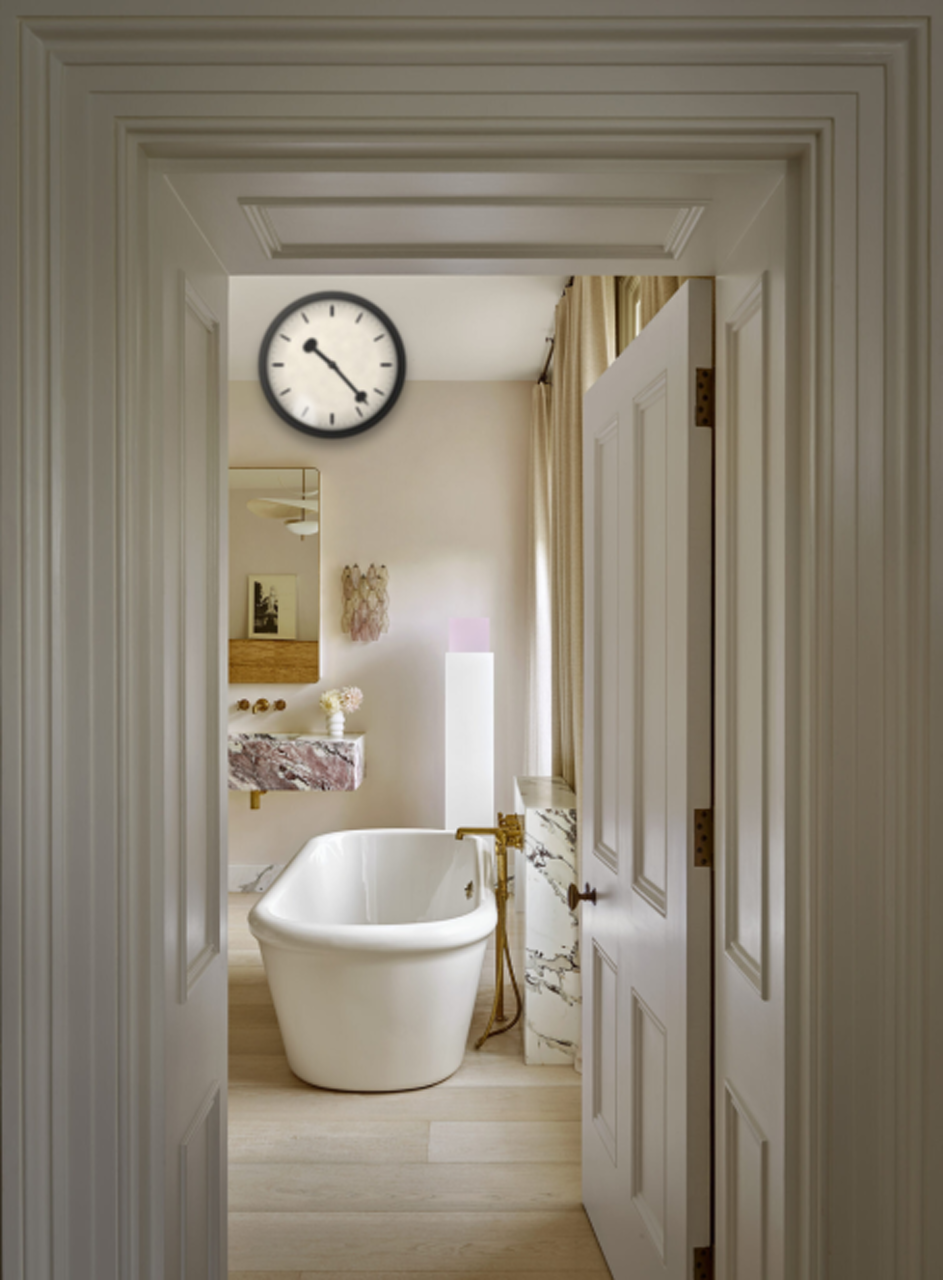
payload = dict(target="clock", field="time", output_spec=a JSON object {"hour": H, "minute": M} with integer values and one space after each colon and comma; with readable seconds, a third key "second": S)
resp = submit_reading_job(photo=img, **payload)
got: {"hour": 10, "minute": 23}
